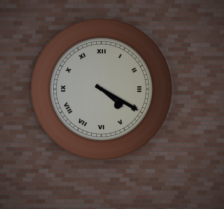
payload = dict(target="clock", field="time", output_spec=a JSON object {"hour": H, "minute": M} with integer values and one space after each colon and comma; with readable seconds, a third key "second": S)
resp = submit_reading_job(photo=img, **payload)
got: {"hour": 4, "minute": 20}
